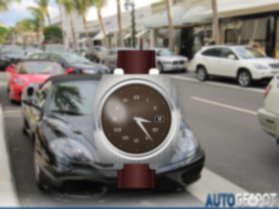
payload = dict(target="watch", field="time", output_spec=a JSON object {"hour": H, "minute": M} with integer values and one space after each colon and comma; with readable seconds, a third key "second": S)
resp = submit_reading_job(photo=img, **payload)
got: {"hour": 3, "minute": 24}
